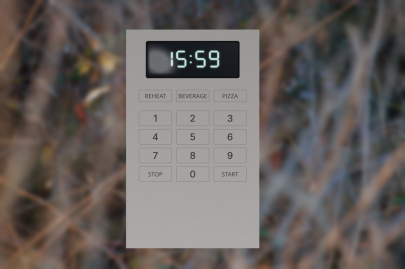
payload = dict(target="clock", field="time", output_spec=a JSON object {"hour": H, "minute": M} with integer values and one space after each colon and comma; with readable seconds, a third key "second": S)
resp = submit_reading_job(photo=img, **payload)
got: {"hour": 15, "minute": 59}
